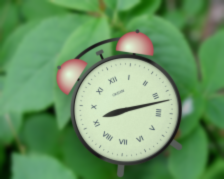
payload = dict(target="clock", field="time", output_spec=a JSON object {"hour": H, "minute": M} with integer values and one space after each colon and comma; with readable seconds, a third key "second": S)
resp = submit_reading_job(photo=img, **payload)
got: {"hour": 9, "minute": 17}
